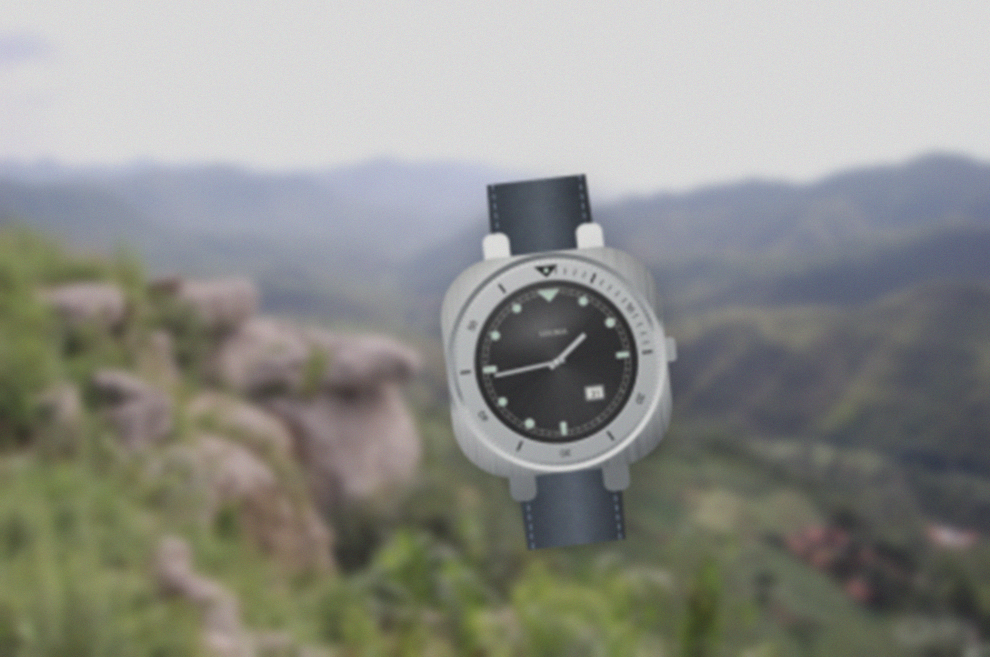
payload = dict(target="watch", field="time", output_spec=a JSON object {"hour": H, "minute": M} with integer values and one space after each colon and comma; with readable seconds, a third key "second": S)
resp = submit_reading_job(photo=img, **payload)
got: {"hour": 1, "minute": 44}
